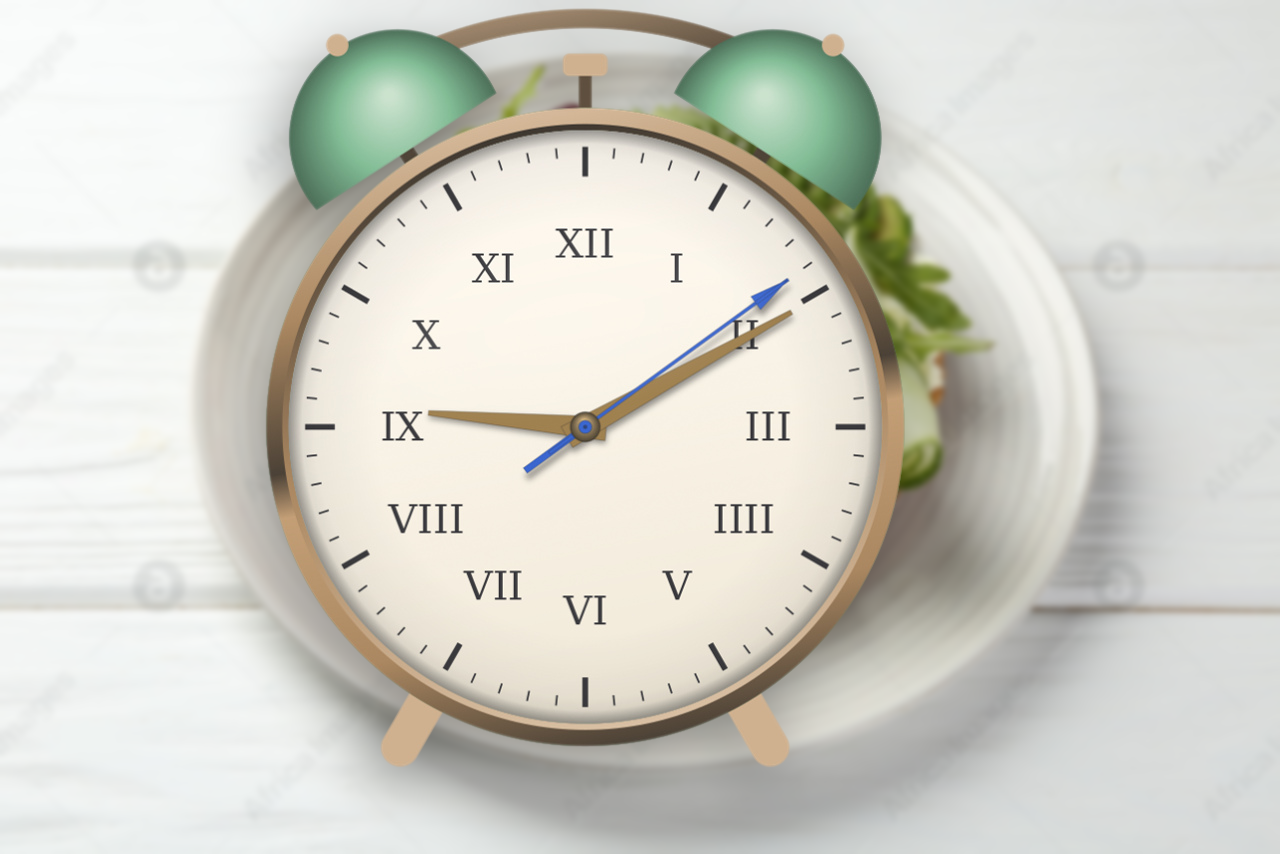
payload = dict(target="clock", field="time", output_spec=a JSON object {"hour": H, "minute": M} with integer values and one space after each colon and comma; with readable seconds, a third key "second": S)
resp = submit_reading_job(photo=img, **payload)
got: {"hour": 9, "minute": 10, "second": 9}
